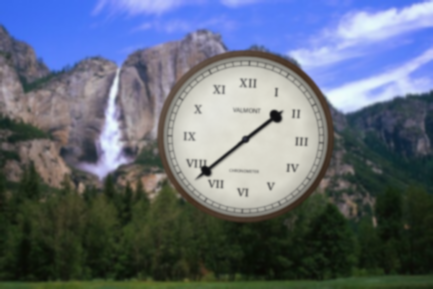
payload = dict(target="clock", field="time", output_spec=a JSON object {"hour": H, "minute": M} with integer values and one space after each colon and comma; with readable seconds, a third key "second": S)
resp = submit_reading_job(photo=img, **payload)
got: {"hour": 1, "minute": 38}
